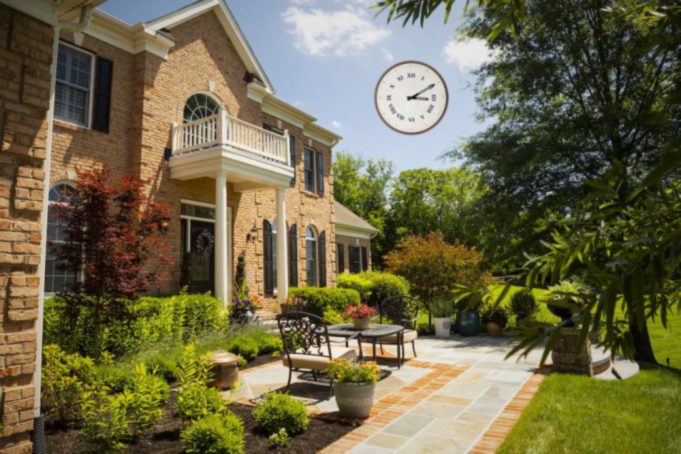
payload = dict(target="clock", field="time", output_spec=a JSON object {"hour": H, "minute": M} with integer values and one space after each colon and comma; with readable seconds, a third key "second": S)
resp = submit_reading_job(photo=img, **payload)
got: {"hour": 3, "minute": 10}
